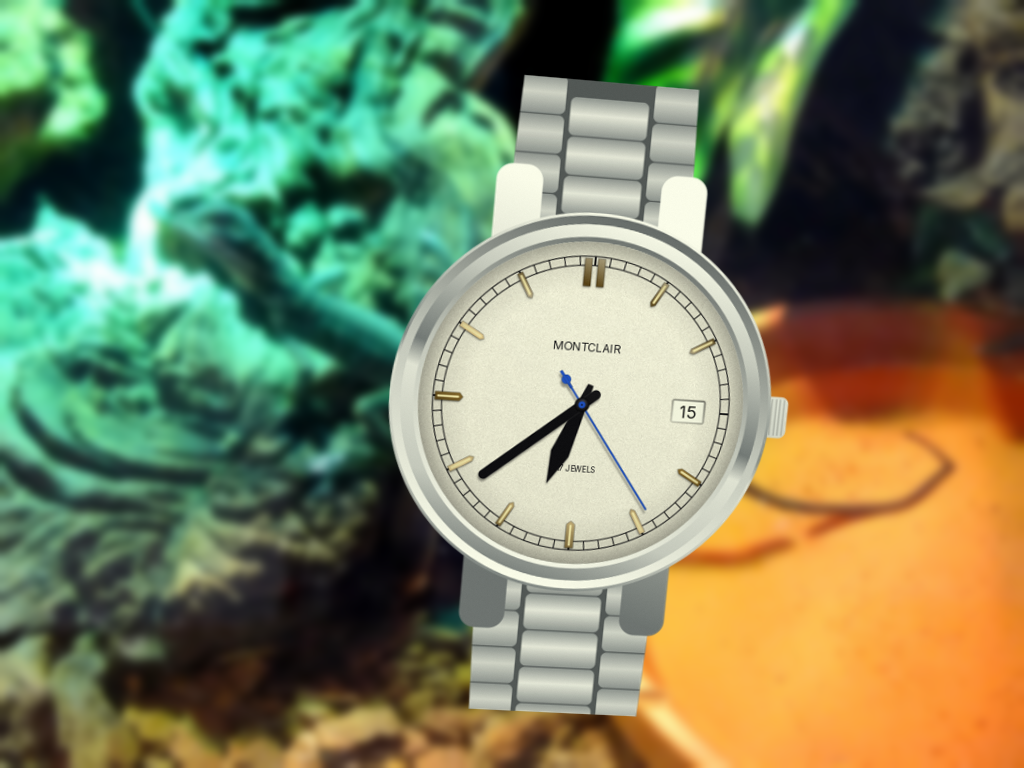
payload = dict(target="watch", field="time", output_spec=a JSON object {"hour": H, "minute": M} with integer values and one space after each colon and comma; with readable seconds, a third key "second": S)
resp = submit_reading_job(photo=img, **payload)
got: {"hour": 6, "minute": 38, "second": 24}
